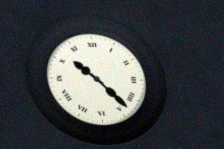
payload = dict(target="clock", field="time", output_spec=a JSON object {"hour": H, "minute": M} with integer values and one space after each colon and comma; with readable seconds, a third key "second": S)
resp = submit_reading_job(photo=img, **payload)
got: {"hour": 10, "minute": 23}
